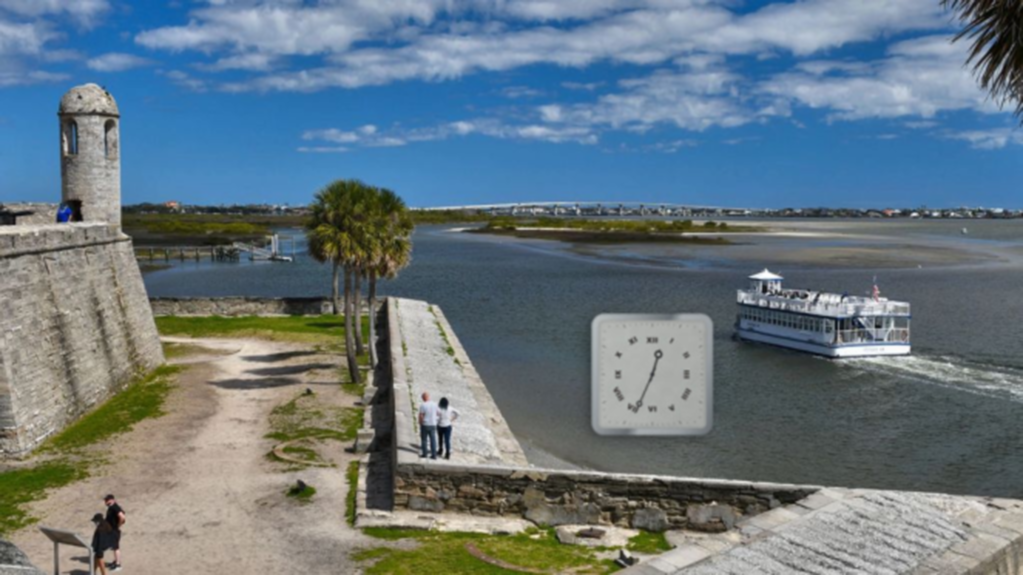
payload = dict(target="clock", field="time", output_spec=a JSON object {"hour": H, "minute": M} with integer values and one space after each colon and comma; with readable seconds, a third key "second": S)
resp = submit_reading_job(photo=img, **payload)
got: {"hour": 12, "minute": 34}
